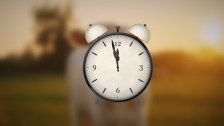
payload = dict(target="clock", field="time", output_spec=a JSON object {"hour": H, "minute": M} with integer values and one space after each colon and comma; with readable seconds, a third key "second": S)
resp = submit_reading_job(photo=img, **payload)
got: {"hour": 11, "minute": 58}
